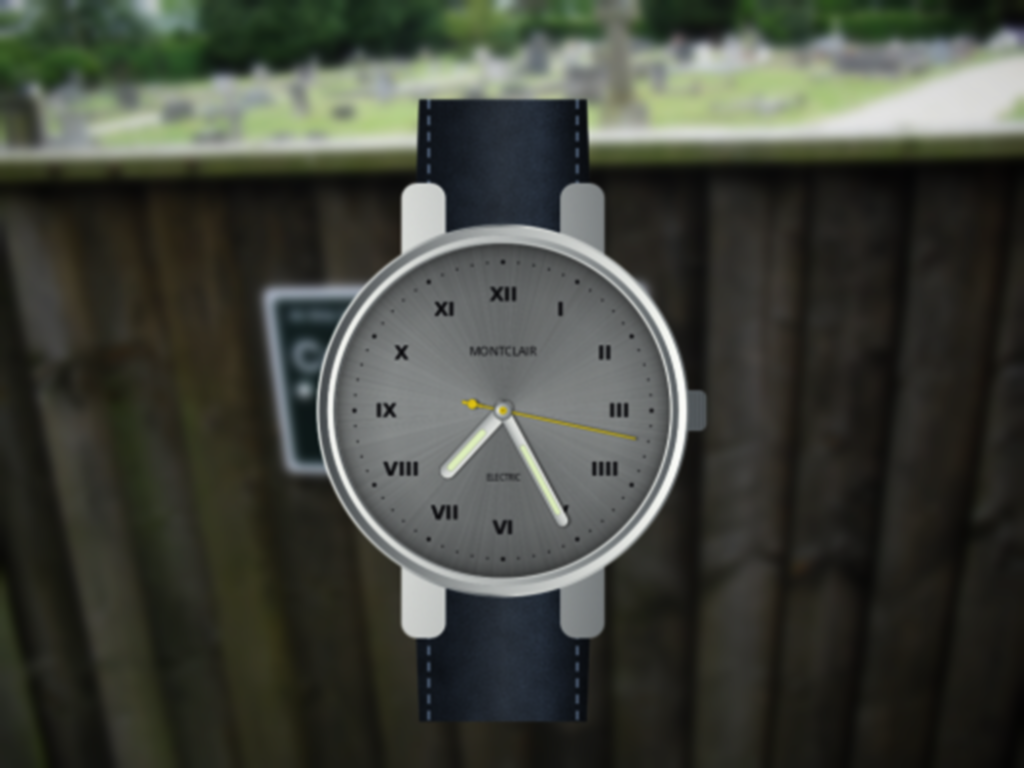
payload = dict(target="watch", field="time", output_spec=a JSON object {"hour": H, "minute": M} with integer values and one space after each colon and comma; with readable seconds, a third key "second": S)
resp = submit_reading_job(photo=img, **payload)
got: {"hour": 7, "minute": 25, "second": 17}
